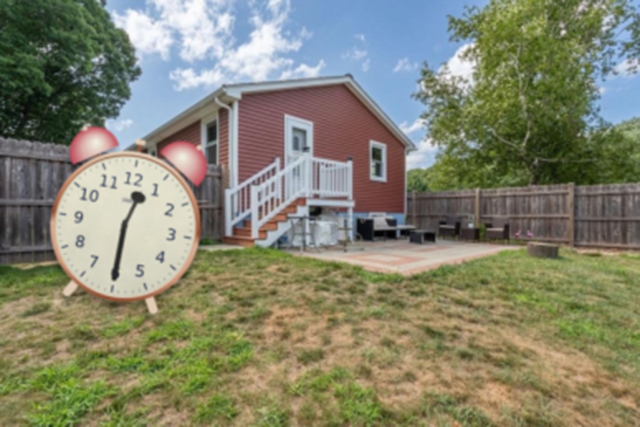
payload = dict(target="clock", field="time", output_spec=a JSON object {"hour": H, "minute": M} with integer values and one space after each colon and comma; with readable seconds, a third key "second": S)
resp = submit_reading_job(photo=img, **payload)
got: {"hour": 12, "minute": 30}
